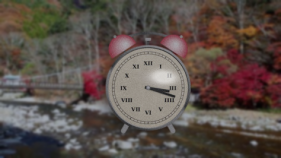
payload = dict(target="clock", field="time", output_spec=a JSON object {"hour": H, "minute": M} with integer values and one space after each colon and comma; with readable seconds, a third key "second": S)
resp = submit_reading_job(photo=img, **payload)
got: {"hour": 3, "minute": 18}
